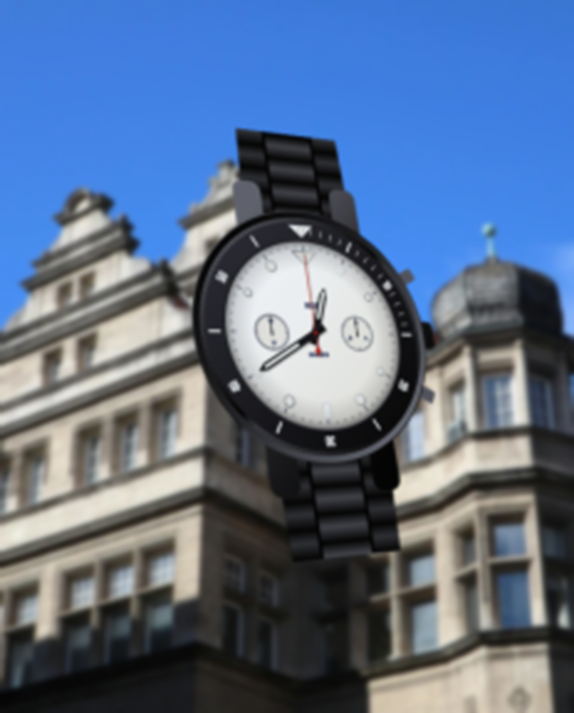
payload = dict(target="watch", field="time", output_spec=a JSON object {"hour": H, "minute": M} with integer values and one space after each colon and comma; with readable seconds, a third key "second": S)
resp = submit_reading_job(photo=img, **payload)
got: {"hour": 12, "minute": 40}
